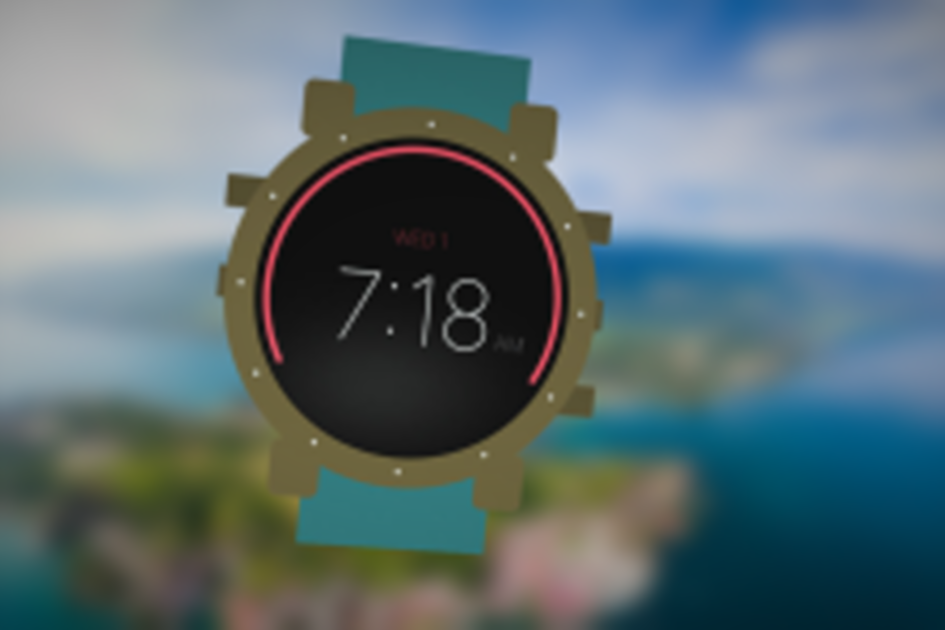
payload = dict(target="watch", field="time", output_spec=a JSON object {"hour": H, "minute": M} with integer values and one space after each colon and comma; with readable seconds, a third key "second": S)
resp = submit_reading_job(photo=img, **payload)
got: {"hour": 7, "minute": 18}
